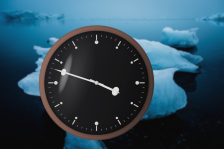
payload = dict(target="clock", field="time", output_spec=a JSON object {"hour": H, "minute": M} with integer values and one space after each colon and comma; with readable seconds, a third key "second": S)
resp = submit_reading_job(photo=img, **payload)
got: {"hour": 3, "minute": 48}
